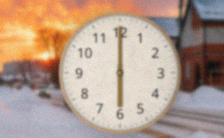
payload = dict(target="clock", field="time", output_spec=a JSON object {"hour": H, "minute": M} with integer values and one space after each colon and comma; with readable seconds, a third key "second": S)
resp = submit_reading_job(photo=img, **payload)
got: {"hour": 6, "minute": 0}
